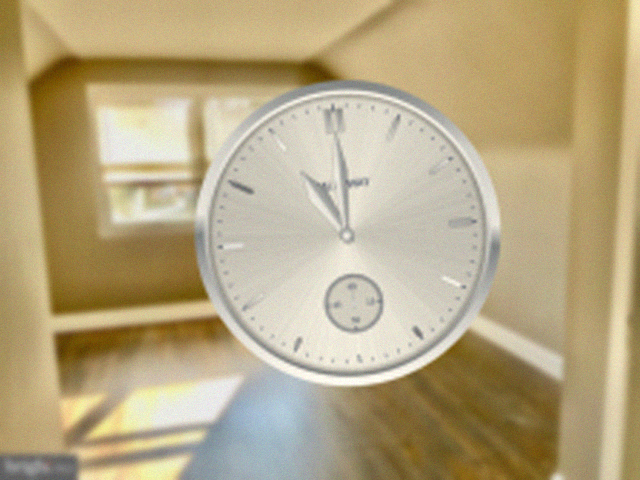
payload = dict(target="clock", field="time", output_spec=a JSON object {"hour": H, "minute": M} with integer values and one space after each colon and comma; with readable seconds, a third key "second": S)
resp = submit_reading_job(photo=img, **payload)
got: {"hour": 11, "minute": 0}
